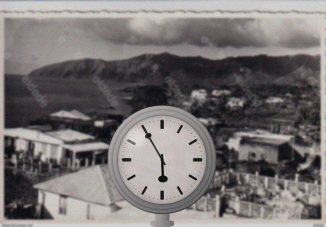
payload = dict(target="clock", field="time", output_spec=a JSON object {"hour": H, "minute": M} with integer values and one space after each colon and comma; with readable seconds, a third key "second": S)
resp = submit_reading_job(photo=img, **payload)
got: {"hour": 5, "minute": 55}
